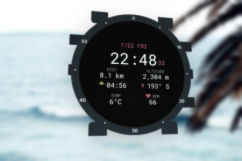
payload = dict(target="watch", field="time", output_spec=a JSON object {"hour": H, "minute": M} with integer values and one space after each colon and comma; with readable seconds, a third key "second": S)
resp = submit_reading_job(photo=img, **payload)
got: {"hour": 22, "minute": 48}
